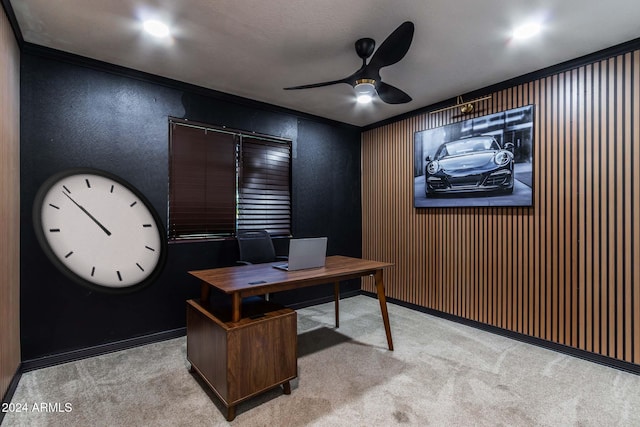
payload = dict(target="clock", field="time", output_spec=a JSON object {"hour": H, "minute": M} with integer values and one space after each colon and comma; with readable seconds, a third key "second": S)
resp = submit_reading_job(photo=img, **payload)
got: {"hour": 10, "minute": 54}
